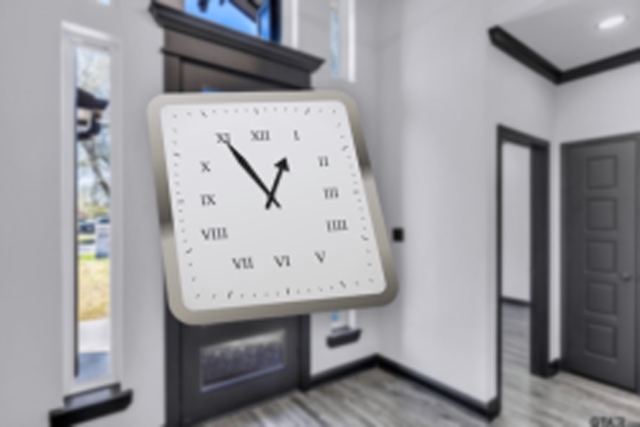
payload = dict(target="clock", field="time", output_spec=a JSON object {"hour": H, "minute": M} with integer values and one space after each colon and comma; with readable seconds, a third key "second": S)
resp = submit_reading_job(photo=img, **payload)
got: {"hour": 12, "minute": 55}
